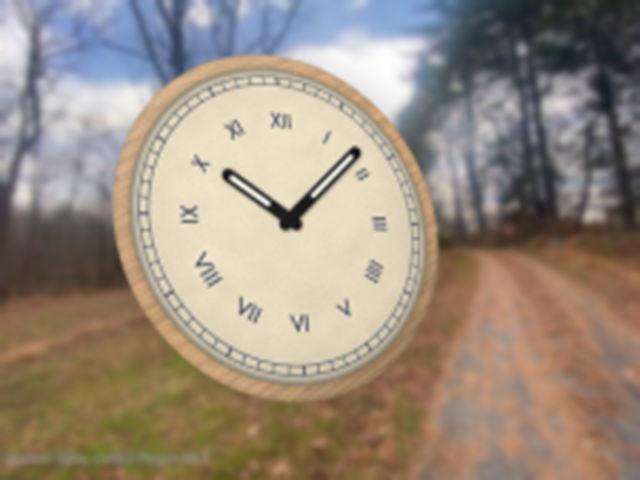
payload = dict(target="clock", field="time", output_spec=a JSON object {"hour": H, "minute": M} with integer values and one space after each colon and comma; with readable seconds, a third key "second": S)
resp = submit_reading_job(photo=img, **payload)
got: {"hour": 10, "minute": 8}
